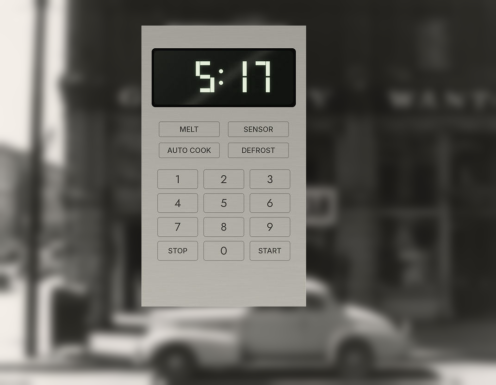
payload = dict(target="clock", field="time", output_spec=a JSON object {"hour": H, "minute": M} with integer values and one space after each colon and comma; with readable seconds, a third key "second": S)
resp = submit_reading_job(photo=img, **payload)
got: {"hour": 5, "minute": 17}
